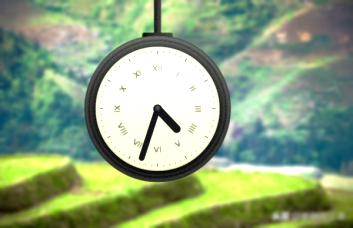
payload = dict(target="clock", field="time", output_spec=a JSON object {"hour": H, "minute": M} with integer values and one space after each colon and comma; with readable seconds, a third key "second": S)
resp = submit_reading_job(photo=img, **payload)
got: {"hour": 4, "minute": 33}
